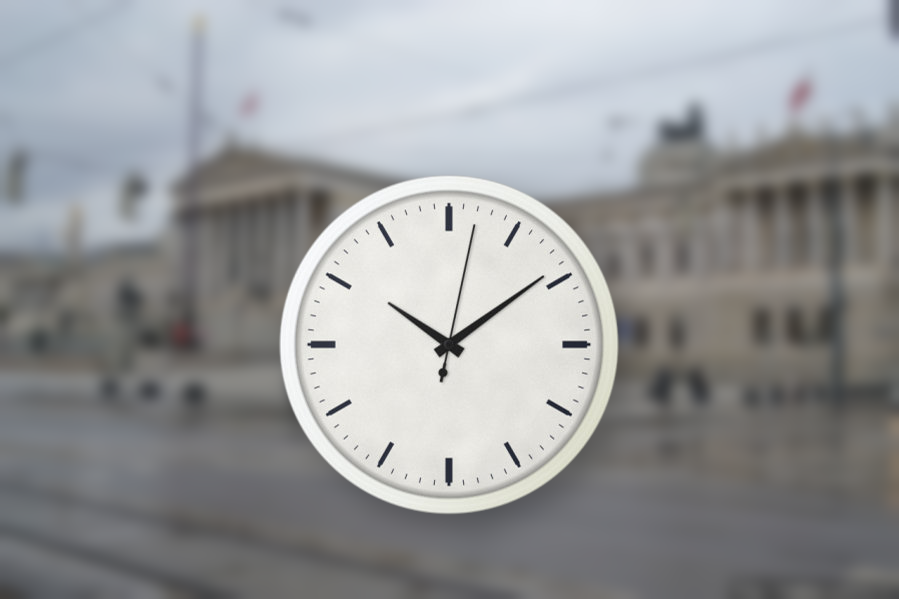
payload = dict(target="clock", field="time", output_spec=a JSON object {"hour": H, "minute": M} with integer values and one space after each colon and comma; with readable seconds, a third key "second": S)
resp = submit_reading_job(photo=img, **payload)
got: {"hour": 10, "minute": 9, "second": 2}
